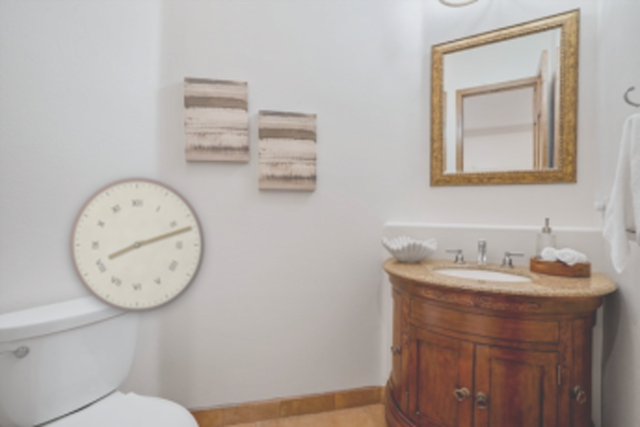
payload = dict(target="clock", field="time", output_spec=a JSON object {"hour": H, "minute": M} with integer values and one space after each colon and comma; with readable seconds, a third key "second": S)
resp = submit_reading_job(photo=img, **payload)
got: {"hour": 8, "minute": 12}
